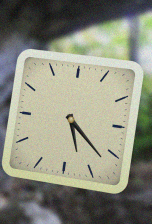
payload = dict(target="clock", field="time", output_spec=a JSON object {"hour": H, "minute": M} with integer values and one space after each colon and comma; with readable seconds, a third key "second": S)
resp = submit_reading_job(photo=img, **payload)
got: {"hour": 5, "minute": 22}
